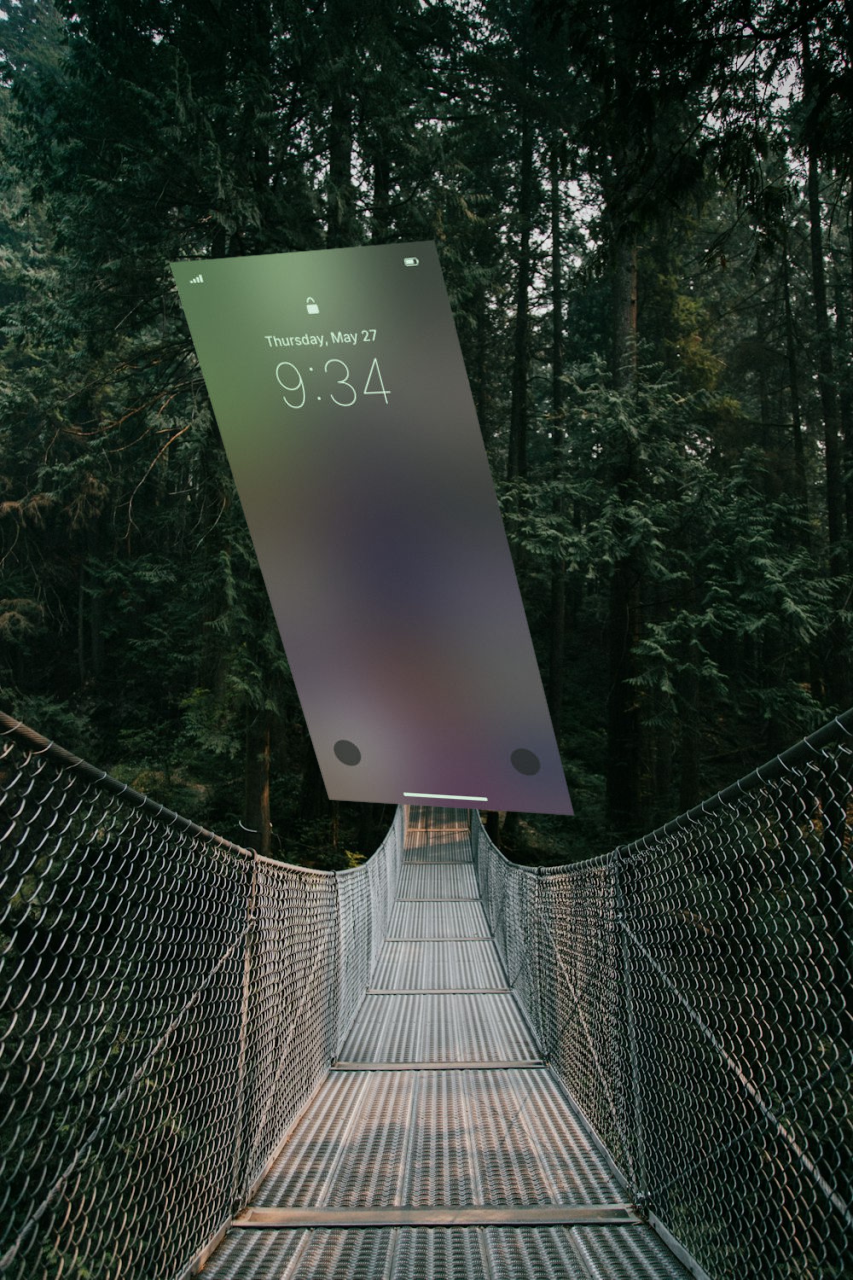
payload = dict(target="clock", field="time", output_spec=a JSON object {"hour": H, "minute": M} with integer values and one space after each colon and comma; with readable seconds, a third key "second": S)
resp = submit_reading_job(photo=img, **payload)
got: {"hour": 9, "minute": 34}
